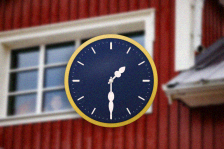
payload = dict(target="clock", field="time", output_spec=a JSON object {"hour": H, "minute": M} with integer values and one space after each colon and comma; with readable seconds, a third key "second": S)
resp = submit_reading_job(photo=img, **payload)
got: {"hour": 1, "minute": 30}
